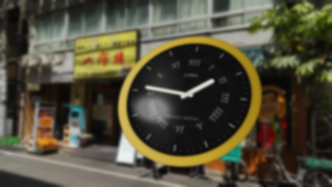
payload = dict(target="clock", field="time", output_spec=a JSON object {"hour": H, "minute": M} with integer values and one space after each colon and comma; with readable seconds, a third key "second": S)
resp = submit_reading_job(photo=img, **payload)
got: {"hour": 1, "minute": 46}
